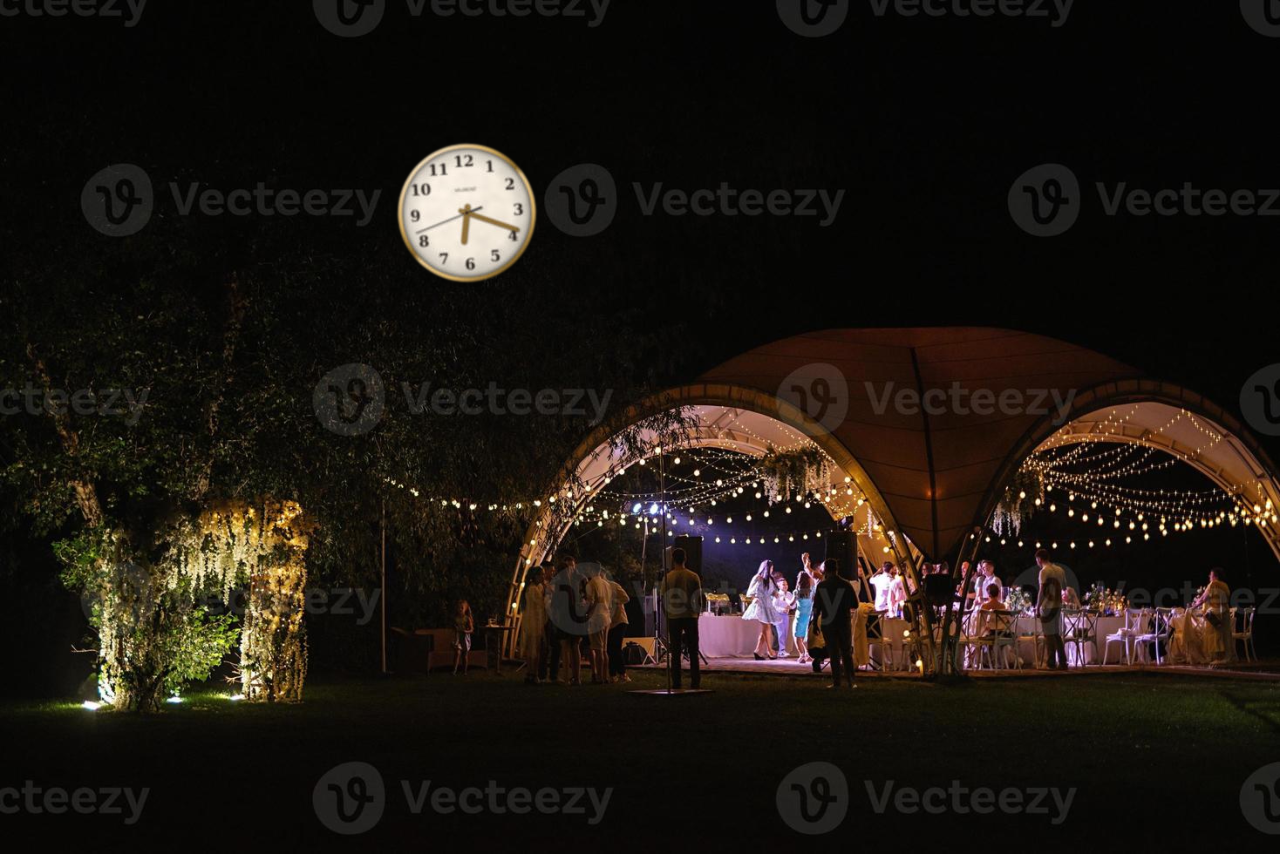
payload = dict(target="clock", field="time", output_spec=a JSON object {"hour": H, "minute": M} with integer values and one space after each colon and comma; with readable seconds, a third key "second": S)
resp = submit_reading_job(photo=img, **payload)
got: {"hour": 6, "minute": 18, "second": 42}
